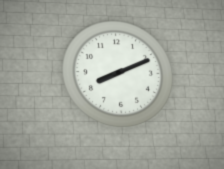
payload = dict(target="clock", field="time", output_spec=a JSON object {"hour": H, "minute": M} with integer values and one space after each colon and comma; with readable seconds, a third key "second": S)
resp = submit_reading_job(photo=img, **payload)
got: {"hour": 8, "minute": 11}
